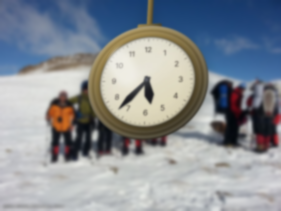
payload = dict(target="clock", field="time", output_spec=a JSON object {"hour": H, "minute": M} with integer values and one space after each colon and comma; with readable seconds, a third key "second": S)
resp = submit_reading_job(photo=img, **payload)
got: {"hour": 5, "minute": 37}
